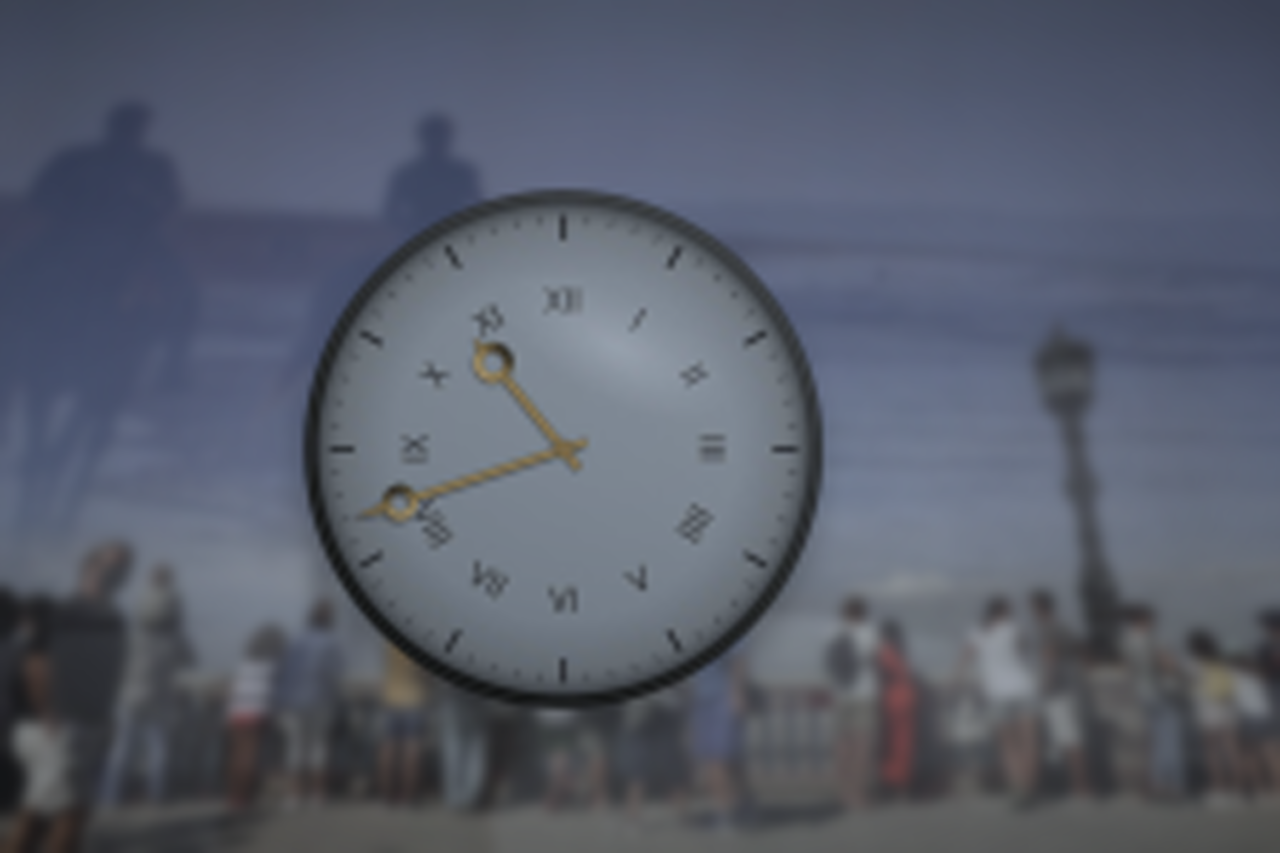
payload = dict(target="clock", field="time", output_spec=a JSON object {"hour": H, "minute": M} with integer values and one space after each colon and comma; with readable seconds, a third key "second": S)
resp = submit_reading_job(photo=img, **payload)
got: {"hour": 10, "minute": 42}
